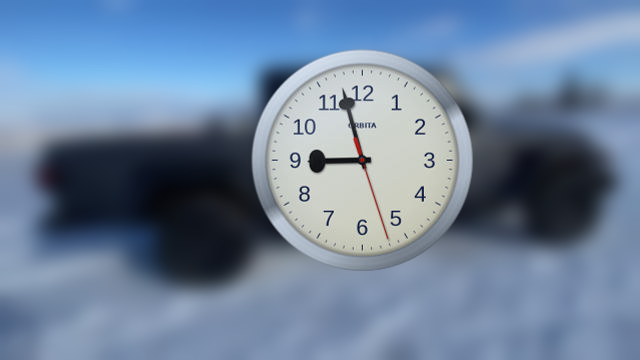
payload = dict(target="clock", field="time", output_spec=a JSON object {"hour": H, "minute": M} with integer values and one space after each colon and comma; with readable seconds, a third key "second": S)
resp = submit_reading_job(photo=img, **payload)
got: {"hour": 8, "minute": 57, "second": 27}
